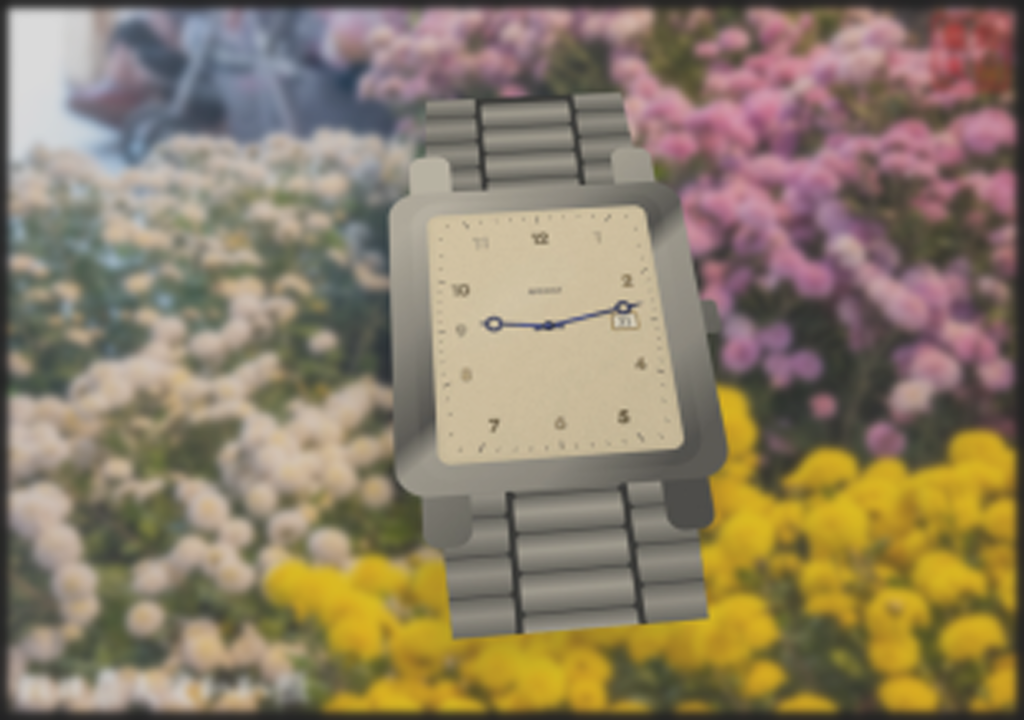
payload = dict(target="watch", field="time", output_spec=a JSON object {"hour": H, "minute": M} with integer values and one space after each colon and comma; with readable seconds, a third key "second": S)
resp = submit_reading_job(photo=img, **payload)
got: {"hour": 9, "minute": 13}
